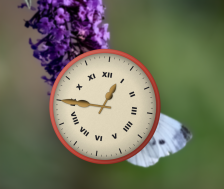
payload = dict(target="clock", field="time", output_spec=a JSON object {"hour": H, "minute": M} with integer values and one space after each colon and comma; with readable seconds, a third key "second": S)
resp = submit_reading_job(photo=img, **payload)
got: {"hour": 12, "minute": 45}
